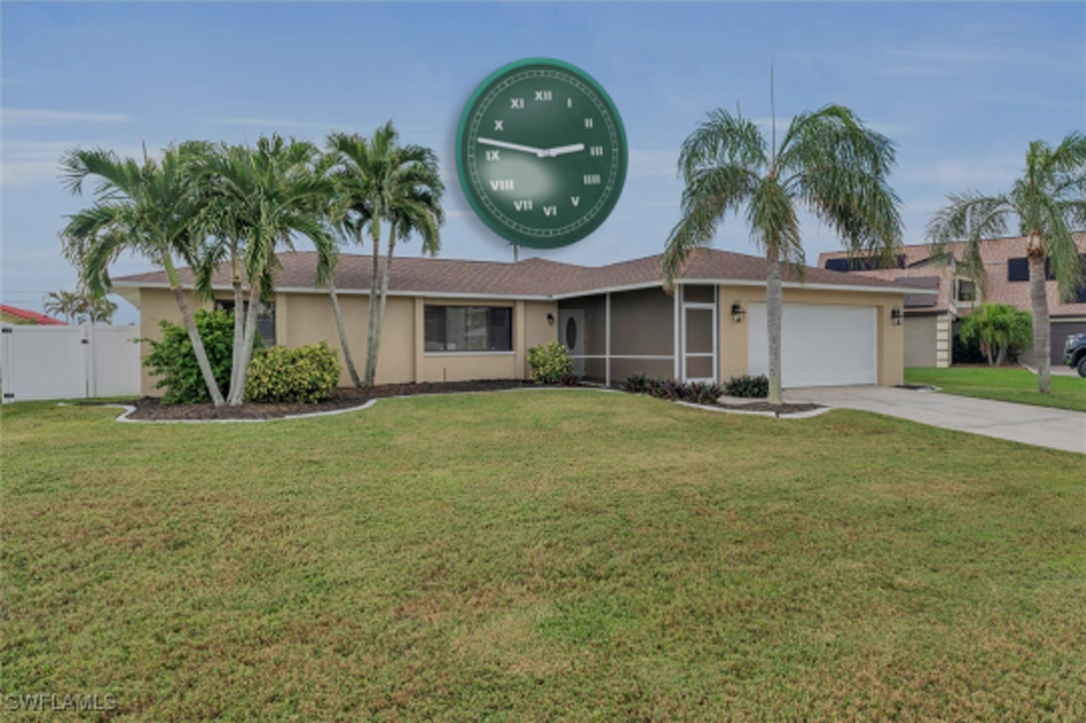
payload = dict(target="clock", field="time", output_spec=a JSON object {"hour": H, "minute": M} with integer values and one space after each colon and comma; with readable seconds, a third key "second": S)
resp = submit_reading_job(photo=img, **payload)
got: {"hour": 2, "minute": 47}
